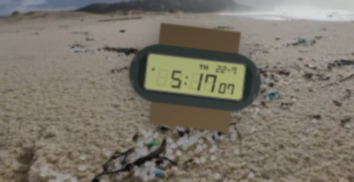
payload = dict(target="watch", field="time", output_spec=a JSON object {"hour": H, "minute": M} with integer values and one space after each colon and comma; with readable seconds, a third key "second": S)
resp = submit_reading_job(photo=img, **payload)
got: {"hour": 5, "minute": 17, "second": 7}
